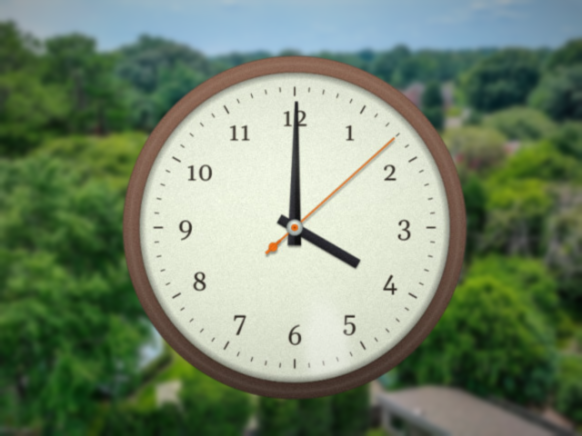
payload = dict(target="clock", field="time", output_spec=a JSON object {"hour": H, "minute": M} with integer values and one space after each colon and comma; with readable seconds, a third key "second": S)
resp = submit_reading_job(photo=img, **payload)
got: {"hour": 4, "minute": 0, "second": 8}
